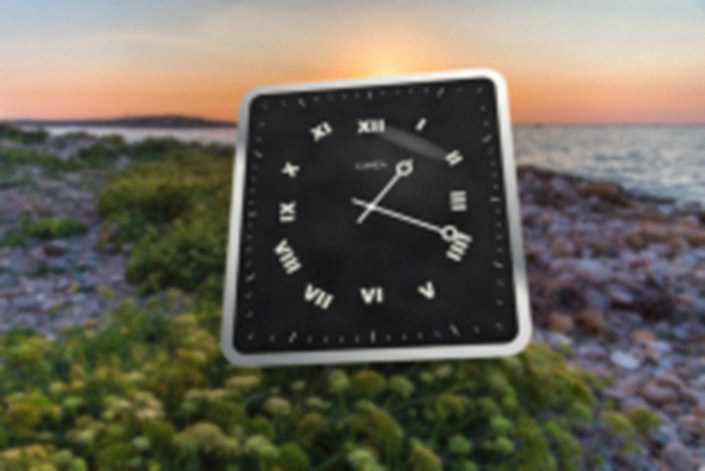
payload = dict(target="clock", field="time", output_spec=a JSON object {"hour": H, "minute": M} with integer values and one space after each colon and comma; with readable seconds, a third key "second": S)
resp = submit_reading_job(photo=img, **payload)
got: {"hour": 1, "minute": 19}
